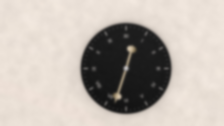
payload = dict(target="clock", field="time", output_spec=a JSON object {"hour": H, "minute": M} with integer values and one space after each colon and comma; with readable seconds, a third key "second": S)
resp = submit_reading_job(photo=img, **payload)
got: {"hour": 12, "minute": 33}
